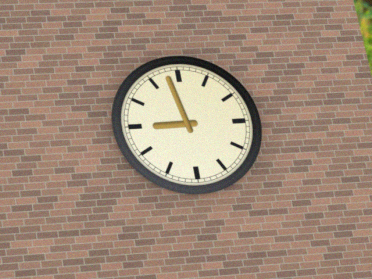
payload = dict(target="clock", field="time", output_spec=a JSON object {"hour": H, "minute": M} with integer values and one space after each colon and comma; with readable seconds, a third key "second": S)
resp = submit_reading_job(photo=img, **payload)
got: {"hour": 8, "minute": 58}
